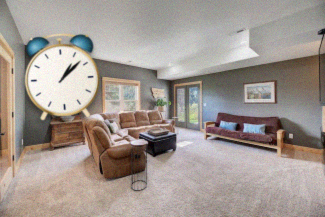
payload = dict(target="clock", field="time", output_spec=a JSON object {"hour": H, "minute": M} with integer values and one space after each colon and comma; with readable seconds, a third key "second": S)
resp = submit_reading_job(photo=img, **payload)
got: {"hour": 1, "minute": 8}
